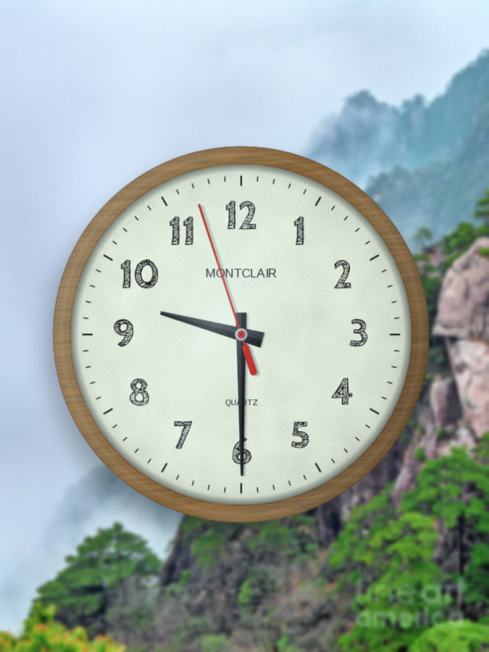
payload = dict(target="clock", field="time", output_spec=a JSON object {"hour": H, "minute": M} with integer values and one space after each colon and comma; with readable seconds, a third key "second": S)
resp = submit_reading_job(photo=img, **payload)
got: {"hour": 9, "minute": 29, "second": 57}
